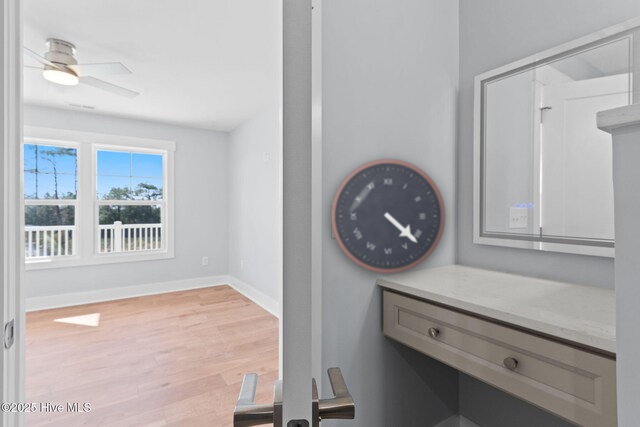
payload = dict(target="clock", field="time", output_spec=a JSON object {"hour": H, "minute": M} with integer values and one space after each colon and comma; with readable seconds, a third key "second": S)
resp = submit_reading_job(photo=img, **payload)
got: {"hour": 4, "minute": 22}
